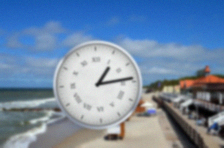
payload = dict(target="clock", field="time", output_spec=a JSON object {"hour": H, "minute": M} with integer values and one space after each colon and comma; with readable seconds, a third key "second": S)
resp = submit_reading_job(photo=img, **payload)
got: {"hour": 1, "minute": 14}
